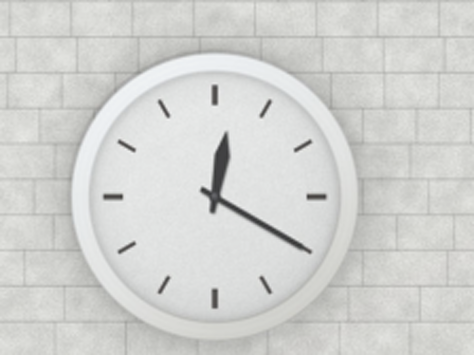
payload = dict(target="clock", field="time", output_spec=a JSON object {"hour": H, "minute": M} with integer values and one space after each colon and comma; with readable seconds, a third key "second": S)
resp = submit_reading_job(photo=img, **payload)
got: {"hour": 12, "minute": 20}
